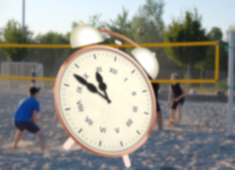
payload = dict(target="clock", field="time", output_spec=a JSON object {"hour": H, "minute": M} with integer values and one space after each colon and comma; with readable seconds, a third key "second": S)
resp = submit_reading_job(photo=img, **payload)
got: {"hour": 10, "minute": 48}
